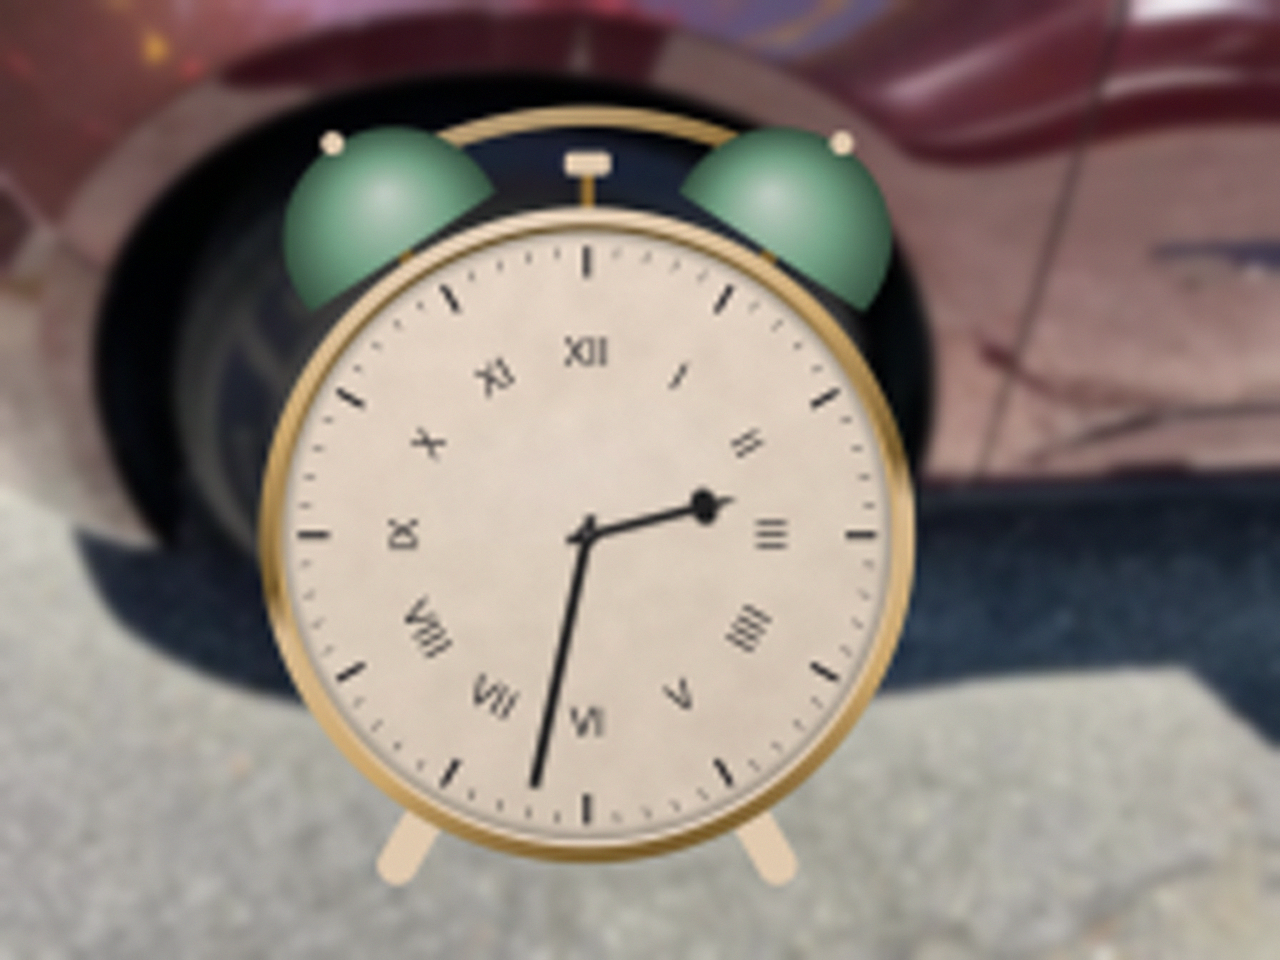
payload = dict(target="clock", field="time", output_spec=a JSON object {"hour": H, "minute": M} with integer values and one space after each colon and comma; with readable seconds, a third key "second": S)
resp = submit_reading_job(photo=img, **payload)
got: {"hour": 2, "minute": 32}
